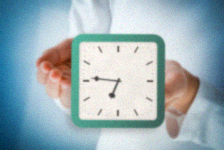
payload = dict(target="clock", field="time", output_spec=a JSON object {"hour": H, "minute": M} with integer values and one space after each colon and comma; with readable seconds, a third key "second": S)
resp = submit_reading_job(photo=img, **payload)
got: {"hour": 6, "minute": 46}
